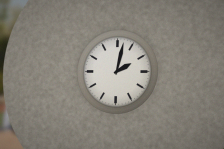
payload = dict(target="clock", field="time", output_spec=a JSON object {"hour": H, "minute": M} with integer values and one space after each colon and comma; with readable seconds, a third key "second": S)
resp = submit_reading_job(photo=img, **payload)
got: {"hour": 2, "minute": 2}
